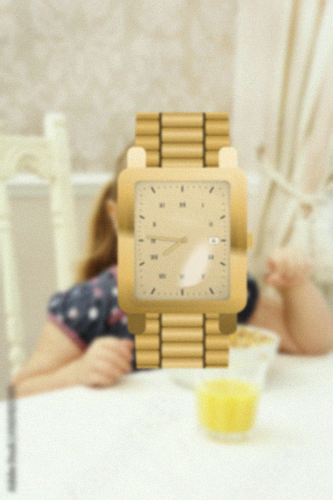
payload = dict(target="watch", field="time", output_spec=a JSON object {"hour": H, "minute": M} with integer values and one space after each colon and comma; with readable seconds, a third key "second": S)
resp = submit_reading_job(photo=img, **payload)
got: {"hour": 7, "minute": 46}
